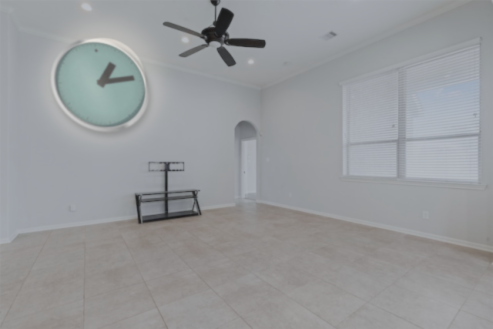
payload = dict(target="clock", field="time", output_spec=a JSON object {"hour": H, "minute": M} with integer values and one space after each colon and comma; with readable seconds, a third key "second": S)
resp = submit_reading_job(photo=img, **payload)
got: {"hour": 1, "minute": 14}
